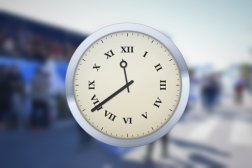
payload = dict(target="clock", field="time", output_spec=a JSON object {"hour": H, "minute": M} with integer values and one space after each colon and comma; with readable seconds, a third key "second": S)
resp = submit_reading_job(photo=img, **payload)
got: {"hour": 11, "minute": 39}
